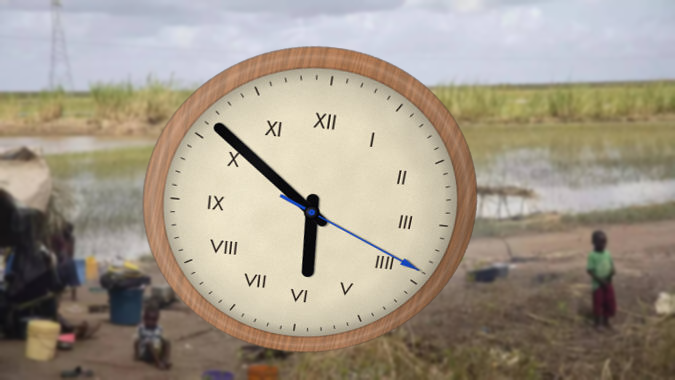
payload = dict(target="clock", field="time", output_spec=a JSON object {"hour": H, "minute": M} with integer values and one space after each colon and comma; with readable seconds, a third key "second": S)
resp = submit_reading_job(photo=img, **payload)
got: {"hour": 5, "minute": 51, "second": 19}
